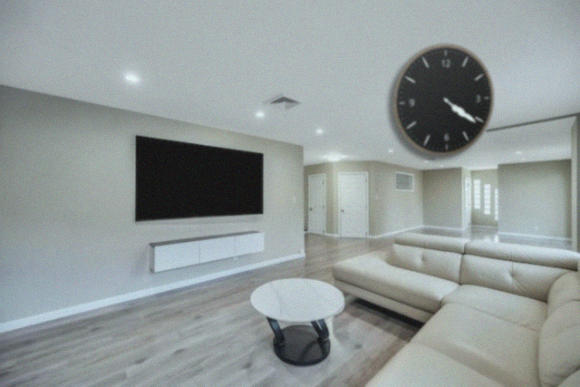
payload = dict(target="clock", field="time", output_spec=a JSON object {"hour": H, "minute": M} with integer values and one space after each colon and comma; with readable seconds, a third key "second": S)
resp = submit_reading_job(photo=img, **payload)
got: {"hour": 4, "minute": 21}
